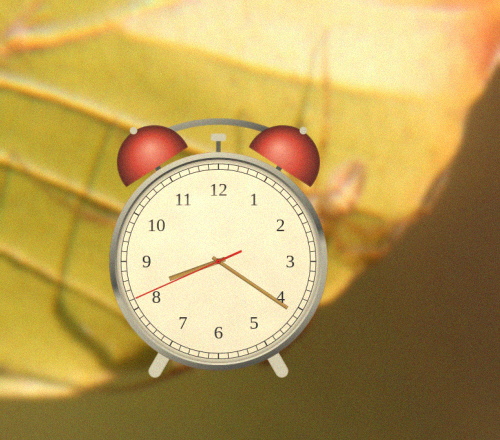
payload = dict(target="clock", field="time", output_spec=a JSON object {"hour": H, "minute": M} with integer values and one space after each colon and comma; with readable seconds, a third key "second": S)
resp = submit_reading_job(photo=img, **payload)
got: {"hour": 8, "minute": 20, "second": 41}
